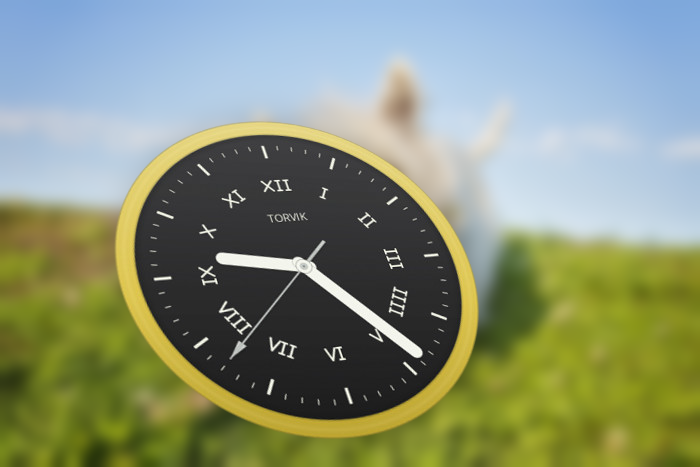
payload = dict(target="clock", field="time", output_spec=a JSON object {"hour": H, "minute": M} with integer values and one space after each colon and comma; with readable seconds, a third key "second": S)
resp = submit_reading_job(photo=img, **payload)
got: {"hour": 9, "minute": 23, "second": 38}
